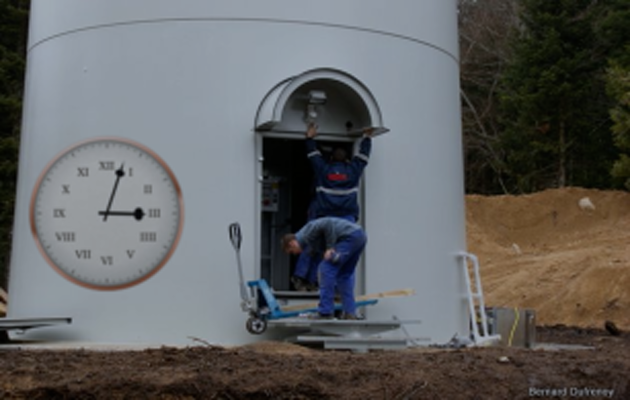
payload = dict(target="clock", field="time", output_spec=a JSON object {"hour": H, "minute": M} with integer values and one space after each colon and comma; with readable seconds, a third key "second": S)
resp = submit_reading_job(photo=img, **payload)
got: {"hour": 3, "minute": 3}
